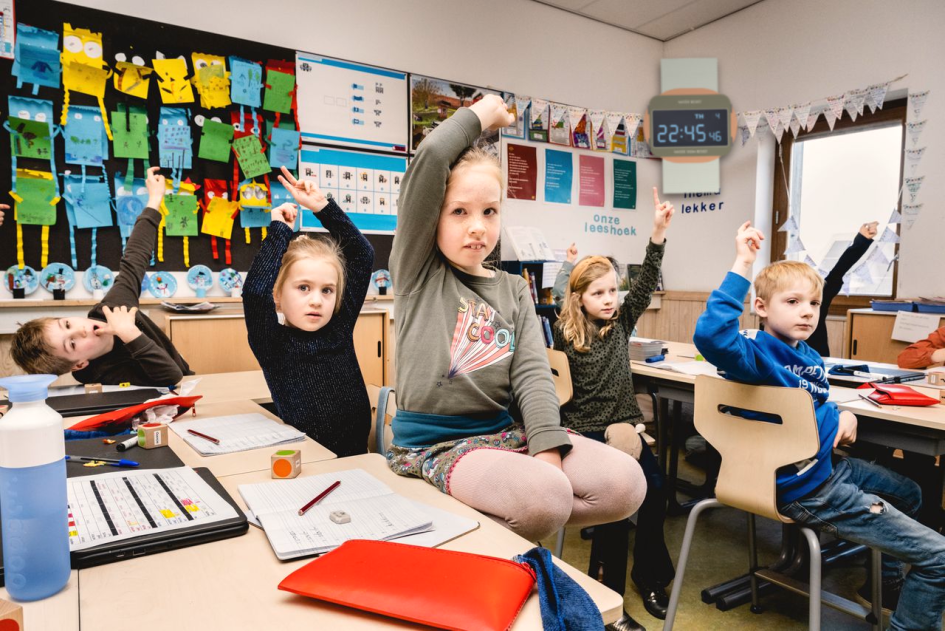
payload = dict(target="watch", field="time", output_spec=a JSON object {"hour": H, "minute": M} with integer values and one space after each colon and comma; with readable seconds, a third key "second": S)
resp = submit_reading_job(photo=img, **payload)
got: {"hour": 22, "minute": 45, "second": 46}
